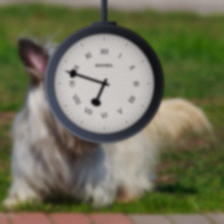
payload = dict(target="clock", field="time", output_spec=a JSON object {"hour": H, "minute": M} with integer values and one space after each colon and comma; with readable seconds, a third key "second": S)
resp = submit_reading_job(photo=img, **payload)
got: {"hour": 6, "minute": 48}
